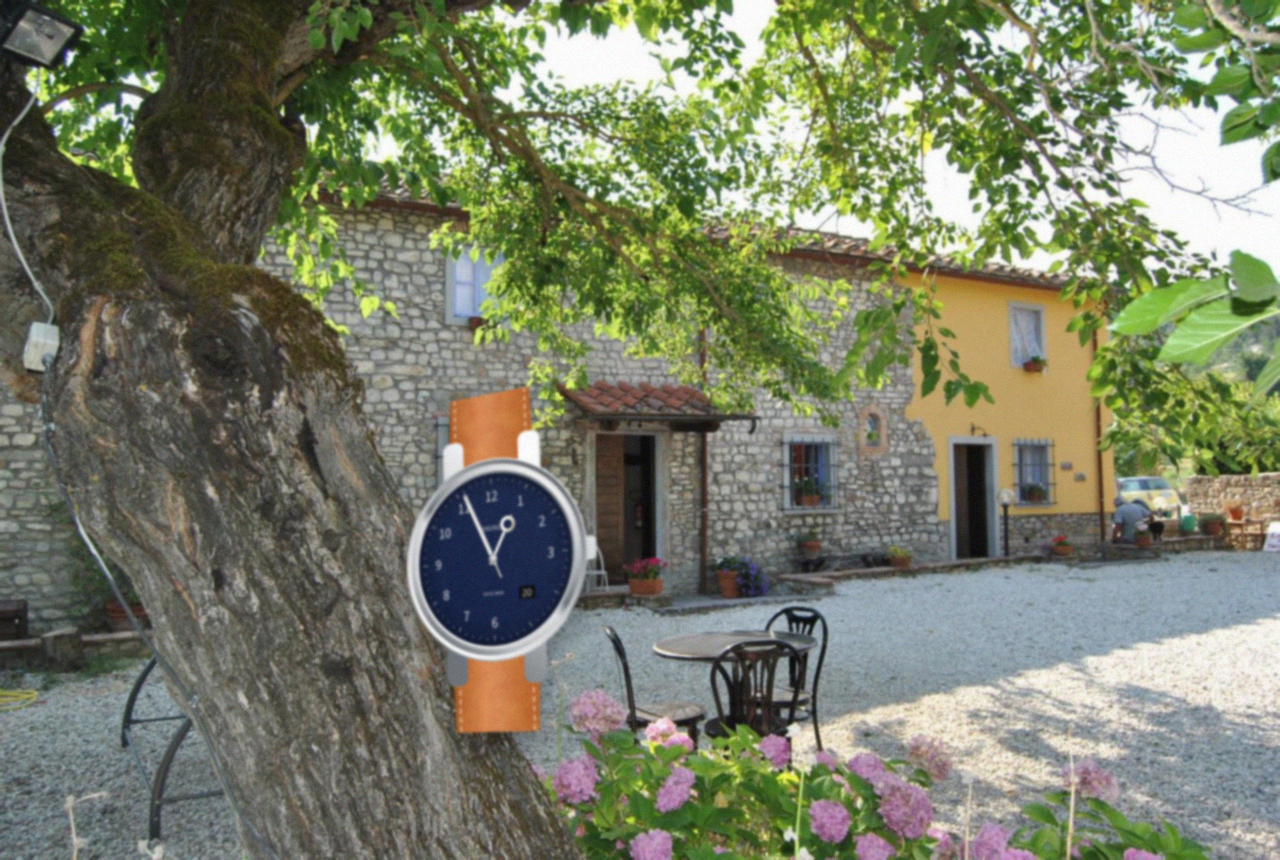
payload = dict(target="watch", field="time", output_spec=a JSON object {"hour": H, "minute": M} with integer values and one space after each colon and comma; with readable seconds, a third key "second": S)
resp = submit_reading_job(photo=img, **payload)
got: {"hour": 12, "minute": 55, "second": 56}
